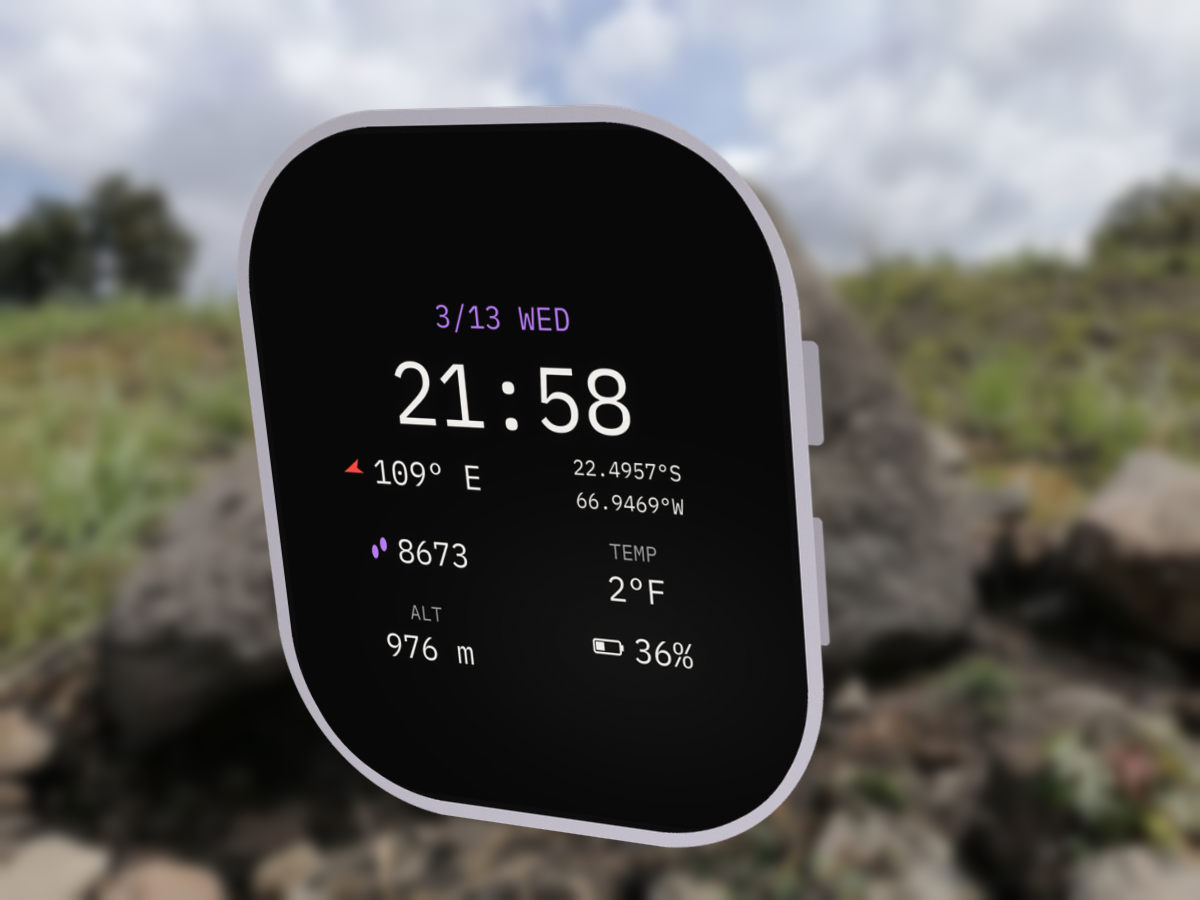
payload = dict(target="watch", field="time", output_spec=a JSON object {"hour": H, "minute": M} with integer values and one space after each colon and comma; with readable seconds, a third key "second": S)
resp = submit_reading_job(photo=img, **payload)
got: {"hour": 21, "minute": 58}
